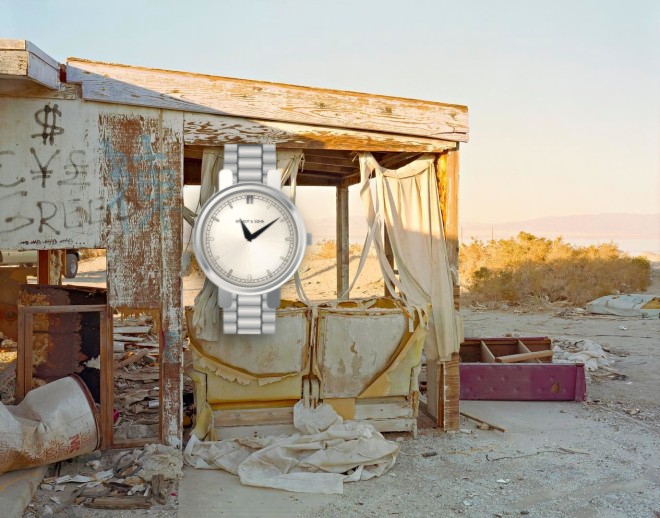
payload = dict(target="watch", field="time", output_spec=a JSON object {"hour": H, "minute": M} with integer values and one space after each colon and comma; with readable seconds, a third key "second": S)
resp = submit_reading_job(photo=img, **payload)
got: {"hour": 11, "minute": 9}
